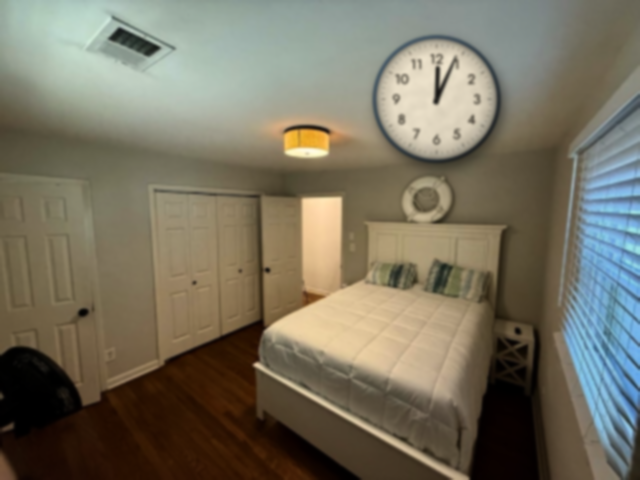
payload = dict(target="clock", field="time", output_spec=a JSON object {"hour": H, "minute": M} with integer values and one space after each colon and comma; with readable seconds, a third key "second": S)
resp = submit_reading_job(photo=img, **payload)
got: {"hour": 12, "minute": 4}
